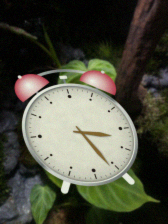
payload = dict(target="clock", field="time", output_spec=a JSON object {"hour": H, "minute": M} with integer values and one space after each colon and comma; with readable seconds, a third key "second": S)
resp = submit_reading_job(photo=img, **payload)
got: {"hour": 3, "minute": 26}
